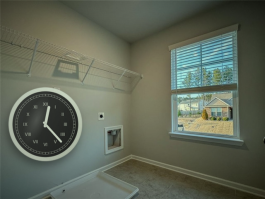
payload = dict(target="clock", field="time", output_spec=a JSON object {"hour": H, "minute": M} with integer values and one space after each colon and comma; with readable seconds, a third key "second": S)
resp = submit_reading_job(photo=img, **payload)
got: {"hour": 12, "minute": 23}
